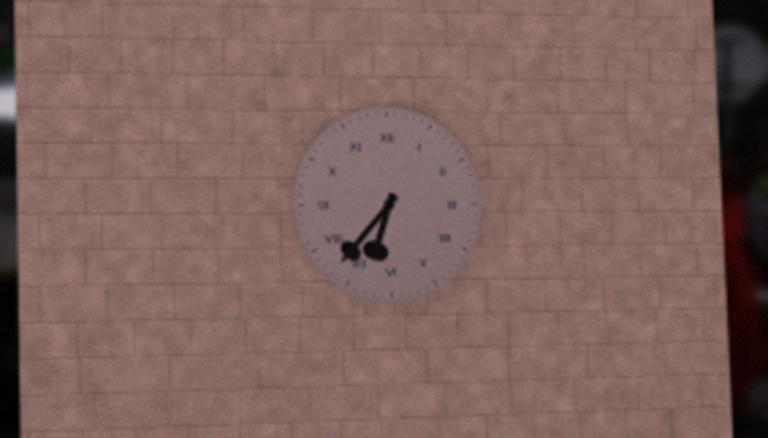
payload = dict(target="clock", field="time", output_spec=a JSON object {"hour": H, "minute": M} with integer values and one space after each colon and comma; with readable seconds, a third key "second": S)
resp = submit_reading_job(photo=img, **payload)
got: {"hour": 6, "minute": 37}
